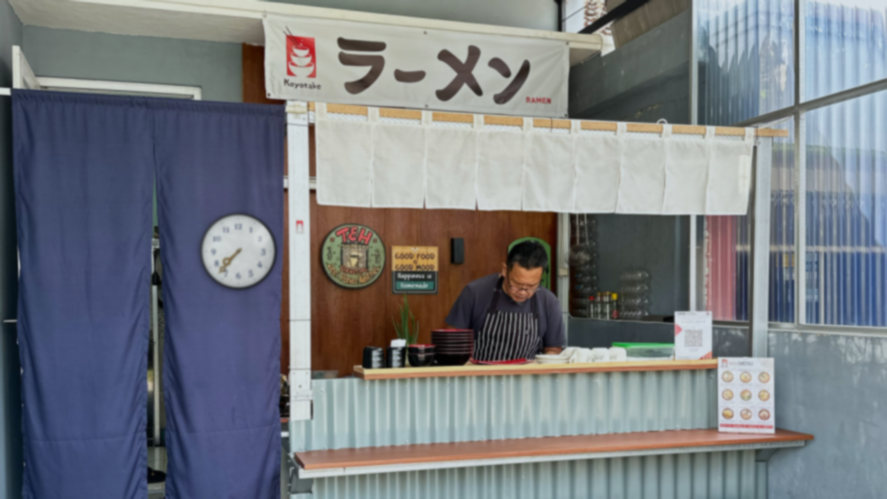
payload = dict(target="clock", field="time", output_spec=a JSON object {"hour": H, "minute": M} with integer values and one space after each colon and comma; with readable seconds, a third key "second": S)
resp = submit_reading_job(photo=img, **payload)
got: {"hour": 7, "minute": 37}
